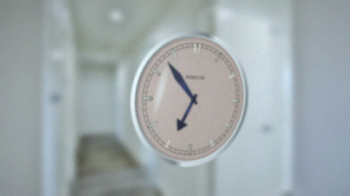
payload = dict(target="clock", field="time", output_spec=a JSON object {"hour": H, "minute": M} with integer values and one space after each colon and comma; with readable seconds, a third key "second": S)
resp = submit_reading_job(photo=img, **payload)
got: {"hour": 6, "minute": 53}
